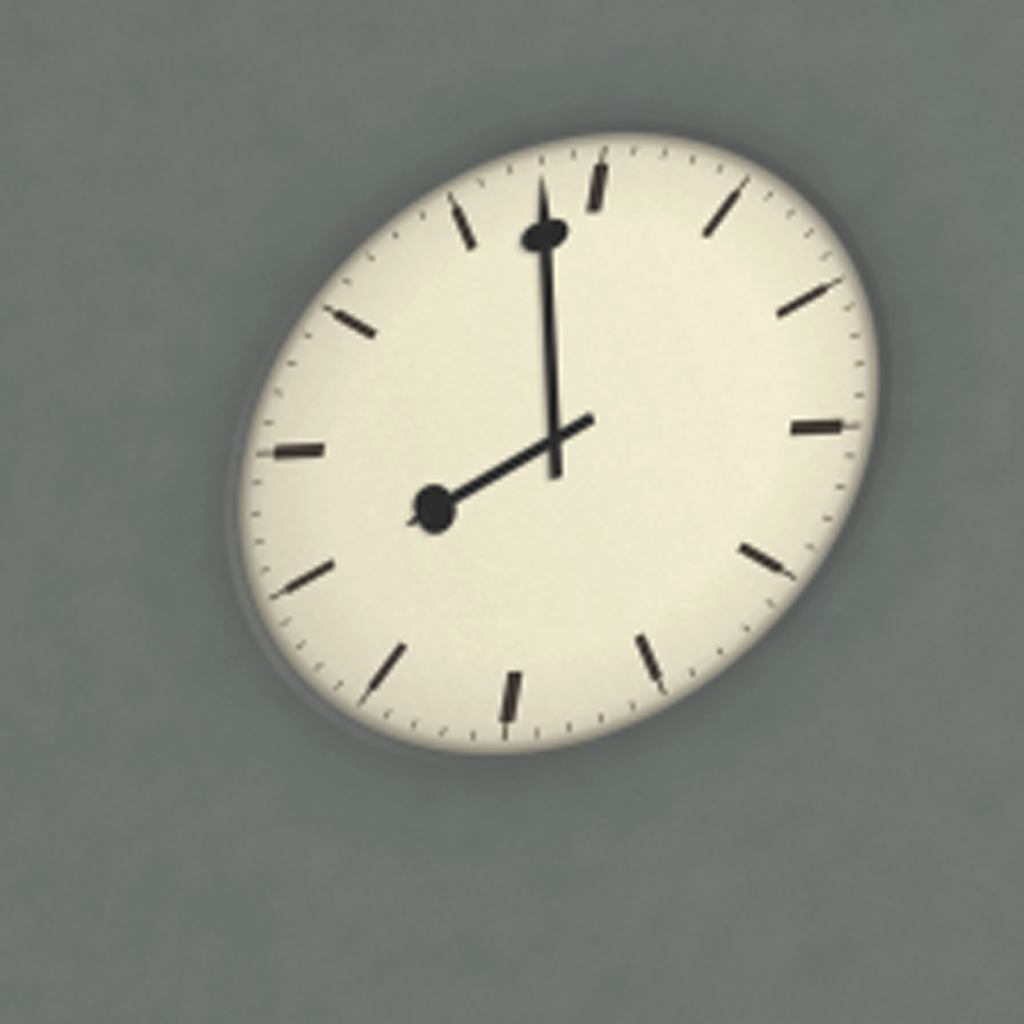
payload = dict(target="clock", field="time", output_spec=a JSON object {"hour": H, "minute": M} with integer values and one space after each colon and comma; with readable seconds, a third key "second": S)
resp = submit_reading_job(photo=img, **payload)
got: {"hour": 7, "minute": 58}
